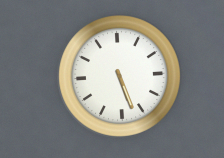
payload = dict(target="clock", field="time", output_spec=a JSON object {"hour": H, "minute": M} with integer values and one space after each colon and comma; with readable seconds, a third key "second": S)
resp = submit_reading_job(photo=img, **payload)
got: {"hour": 5, "minute": 27}
